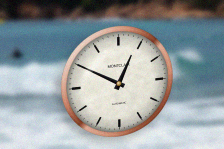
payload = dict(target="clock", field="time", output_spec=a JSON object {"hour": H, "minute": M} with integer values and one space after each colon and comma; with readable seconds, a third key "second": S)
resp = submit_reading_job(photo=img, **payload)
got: {"hour": 12, "minute": 50}
